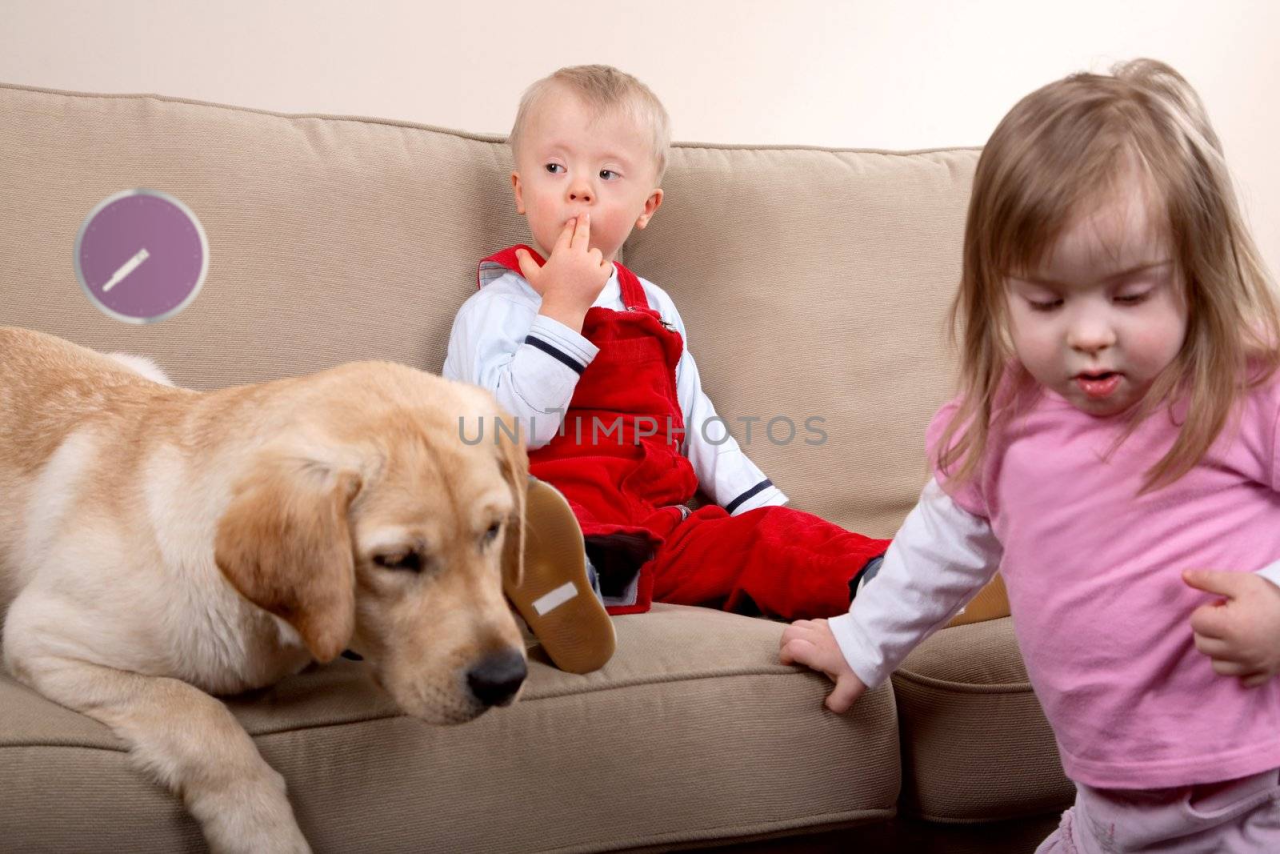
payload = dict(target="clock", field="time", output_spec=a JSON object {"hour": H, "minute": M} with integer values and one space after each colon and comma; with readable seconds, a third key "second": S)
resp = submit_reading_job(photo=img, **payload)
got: {"hour": 7, "minute": 38}
